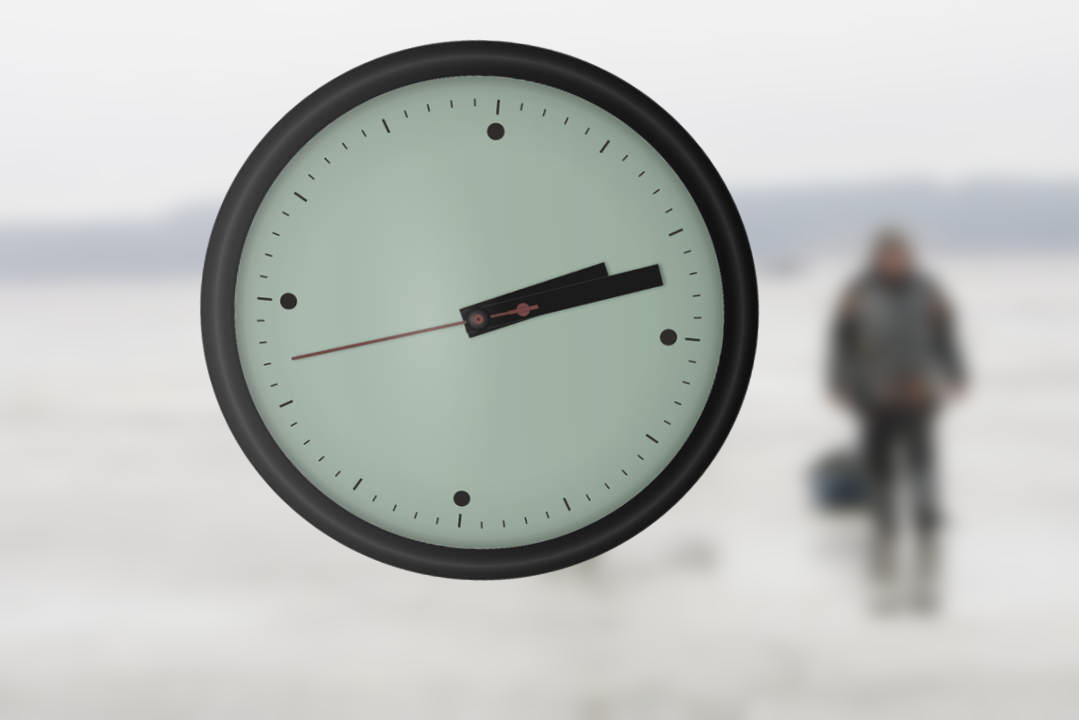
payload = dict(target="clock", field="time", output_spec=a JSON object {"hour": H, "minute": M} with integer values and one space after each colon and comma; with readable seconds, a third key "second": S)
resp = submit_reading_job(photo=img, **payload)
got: {"hour": 2, "minute": 11, "second": 42}
